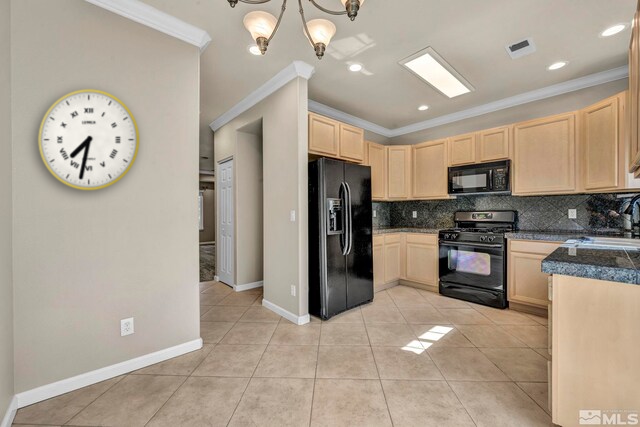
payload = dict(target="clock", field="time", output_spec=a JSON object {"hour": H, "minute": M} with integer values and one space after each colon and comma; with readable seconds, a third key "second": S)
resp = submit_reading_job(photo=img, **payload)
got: {"hour": 7, "minute": 32}
